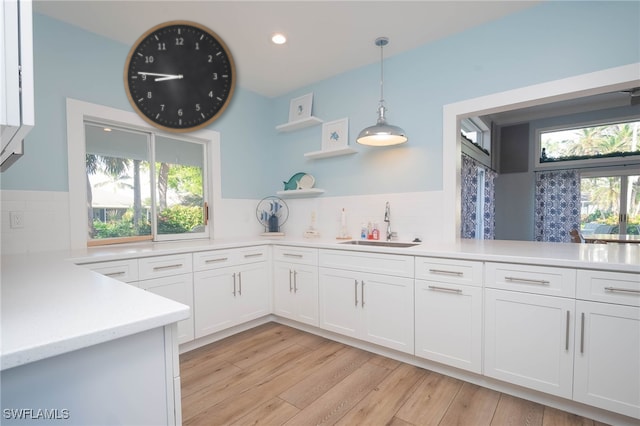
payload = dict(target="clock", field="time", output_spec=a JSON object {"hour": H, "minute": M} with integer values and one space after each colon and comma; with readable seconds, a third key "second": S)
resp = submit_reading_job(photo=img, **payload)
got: {"hour": 8, "minute": 46}
